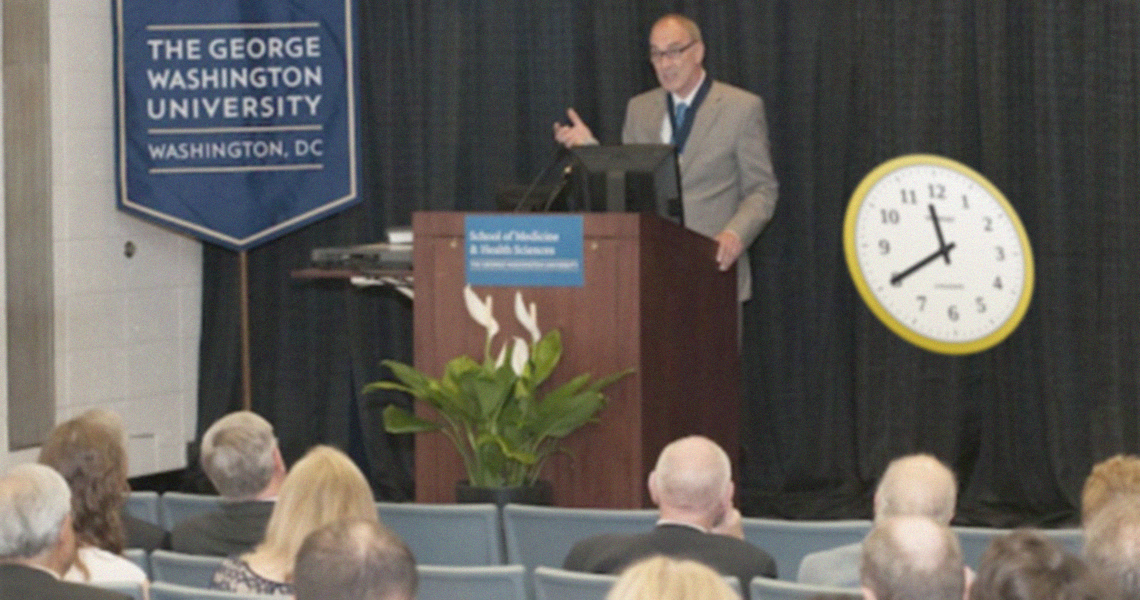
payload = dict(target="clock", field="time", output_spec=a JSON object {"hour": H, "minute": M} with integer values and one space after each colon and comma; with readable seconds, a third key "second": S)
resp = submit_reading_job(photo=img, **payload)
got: {"hour": 11, "minute": 40}
